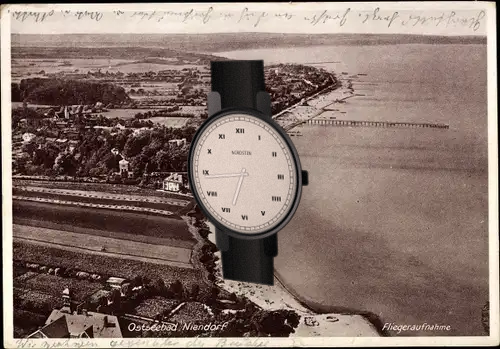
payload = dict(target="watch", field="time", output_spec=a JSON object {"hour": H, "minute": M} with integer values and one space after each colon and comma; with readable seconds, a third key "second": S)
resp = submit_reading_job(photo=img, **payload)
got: {"hour": 6, "minute": 44}
